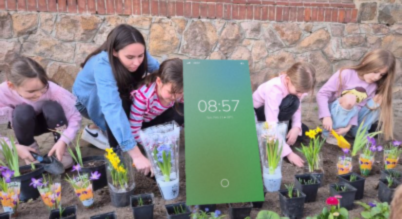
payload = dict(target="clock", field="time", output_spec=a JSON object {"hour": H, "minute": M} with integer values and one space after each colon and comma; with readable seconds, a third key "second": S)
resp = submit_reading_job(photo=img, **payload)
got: {"hour": 8, "minute": 57}
